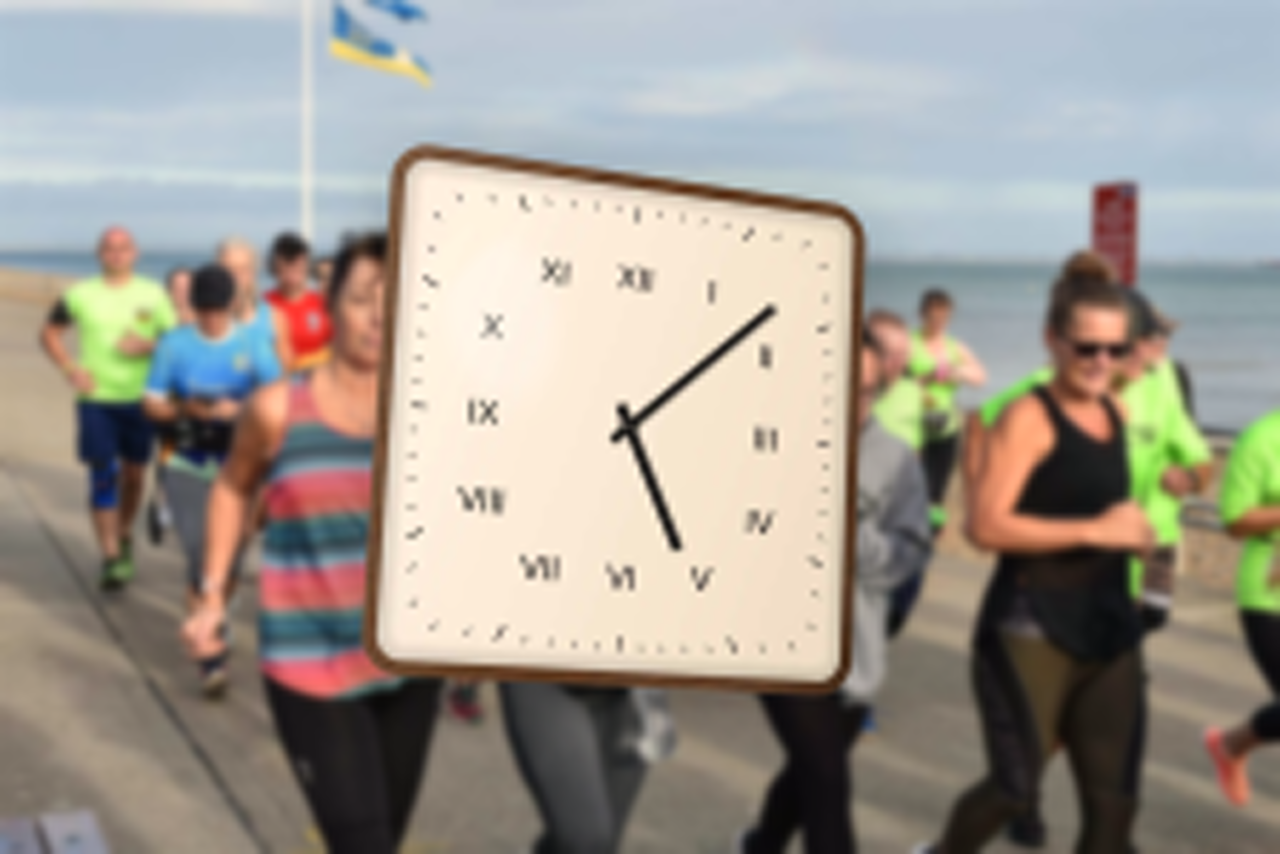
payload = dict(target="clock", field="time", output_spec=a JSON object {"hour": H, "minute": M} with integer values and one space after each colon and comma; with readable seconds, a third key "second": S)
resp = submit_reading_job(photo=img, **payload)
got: {"hour": 5, "minute": 8}
